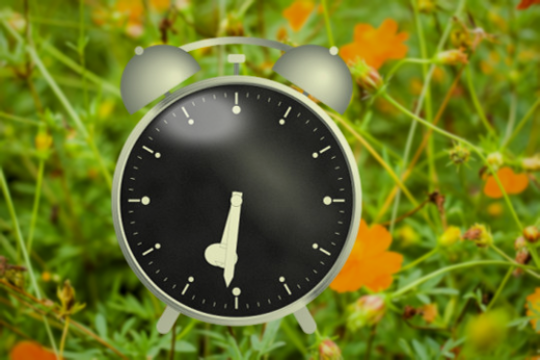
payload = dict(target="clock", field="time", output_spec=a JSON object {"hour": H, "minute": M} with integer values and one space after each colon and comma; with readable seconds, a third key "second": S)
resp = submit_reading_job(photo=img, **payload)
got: {"hour": 6, "minute": 31}
